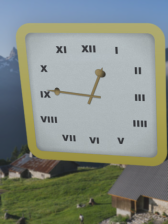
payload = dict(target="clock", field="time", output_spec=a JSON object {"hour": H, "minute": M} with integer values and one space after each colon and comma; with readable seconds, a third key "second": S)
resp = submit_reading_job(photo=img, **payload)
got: {"hour": 12, "minute": 46}
